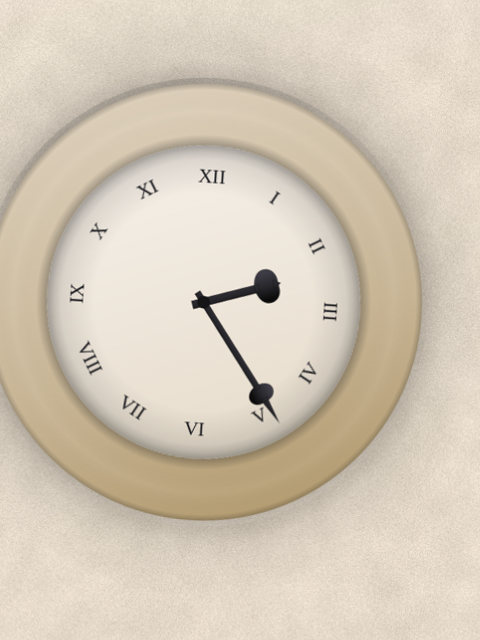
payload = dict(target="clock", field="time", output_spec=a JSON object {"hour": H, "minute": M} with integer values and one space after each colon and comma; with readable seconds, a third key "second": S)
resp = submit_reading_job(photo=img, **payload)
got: {"hour": 2, "minute": 24}
